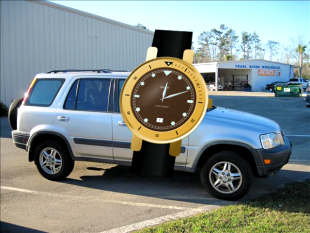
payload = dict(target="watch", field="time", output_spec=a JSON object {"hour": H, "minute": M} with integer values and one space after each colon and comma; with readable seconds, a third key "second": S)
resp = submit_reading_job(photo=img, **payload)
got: {"hour": 12, "minute": 11}
